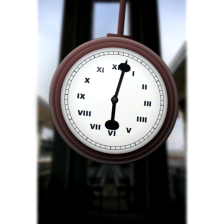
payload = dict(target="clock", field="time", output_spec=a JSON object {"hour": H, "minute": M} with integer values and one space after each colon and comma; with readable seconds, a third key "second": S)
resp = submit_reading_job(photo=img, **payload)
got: {"hour": 6, "minute": 2}
